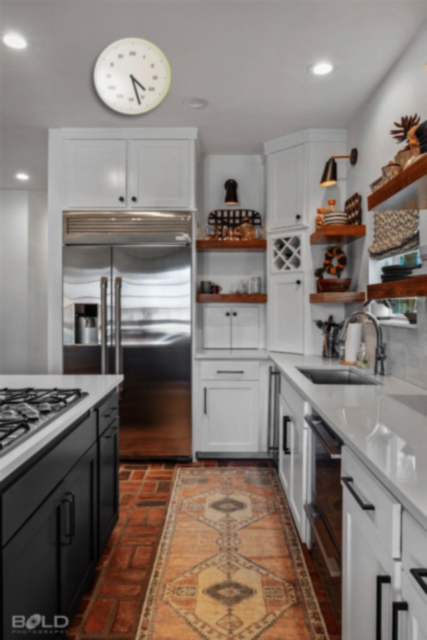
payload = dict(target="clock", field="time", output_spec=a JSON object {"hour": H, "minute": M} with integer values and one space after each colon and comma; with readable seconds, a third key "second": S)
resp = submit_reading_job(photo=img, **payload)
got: {"hour": 4, "minute": 27}
